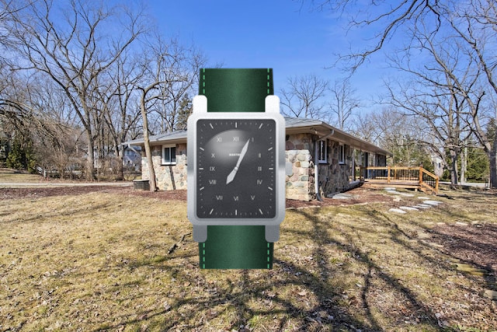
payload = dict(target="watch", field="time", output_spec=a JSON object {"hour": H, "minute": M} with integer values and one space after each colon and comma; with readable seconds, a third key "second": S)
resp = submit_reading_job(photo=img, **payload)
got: {"hour": 7, "minute": 4}
